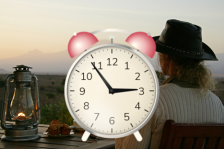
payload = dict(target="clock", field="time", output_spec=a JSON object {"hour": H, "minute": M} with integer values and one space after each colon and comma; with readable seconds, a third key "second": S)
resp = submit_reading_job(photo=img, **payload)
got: {"hour": 2, "minute": 54}
